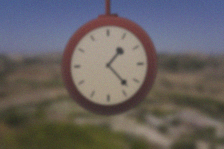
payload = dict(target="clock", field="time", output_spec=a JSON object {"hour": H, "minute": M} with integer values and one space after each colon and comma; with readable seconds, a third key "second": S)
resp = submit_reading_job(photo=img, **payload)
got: {"hour": 1, "minute": 23}
